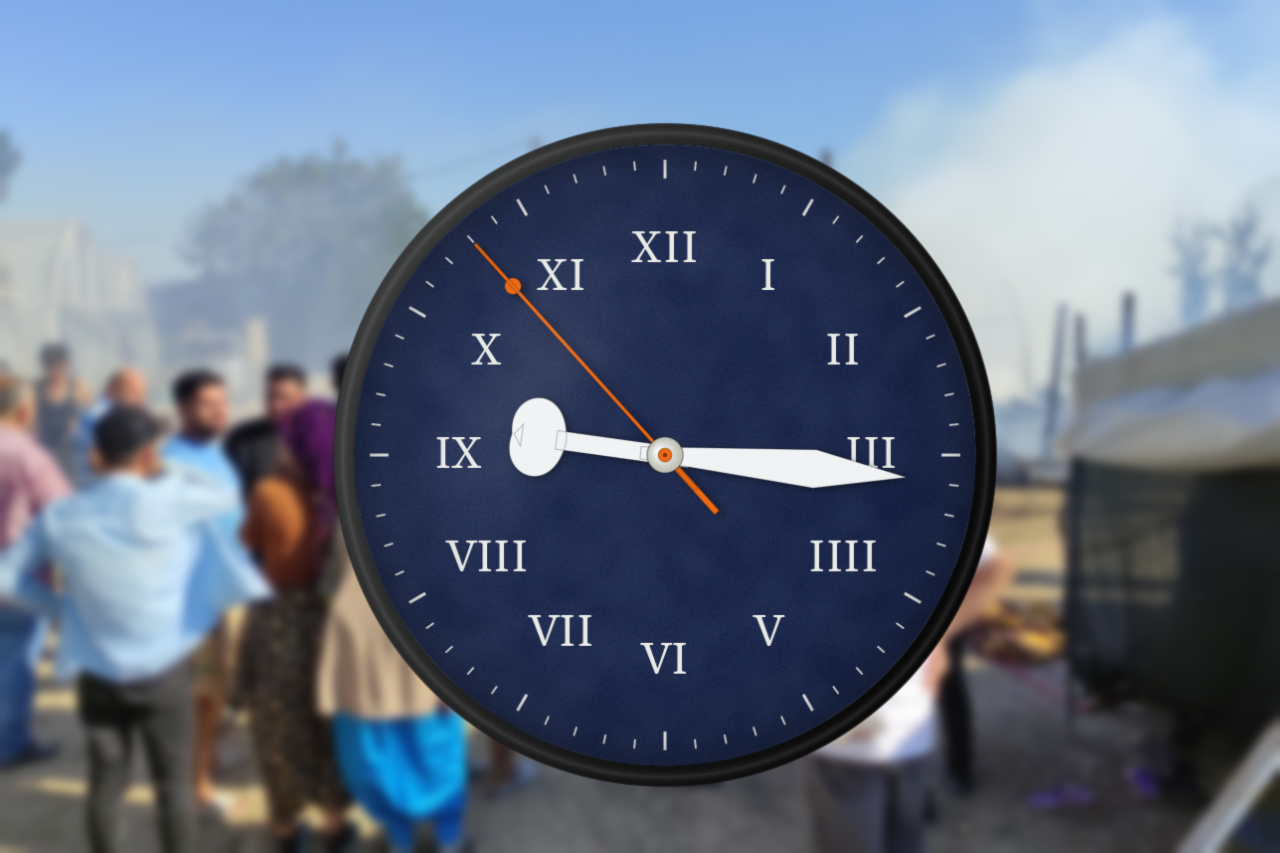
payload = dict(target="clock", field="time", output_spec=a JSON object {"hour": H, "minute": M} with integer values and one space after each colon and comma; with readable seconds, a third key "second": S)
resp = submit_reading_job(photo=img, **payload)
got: {"hour": 9, "minute": 15, "second": 53}
